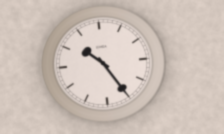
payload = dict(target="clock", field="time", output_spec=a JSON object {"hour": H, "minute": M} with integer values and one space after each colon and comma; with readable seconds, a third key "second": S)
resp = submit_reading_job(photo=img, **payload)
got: {"hour": 10, "minute": 25}
